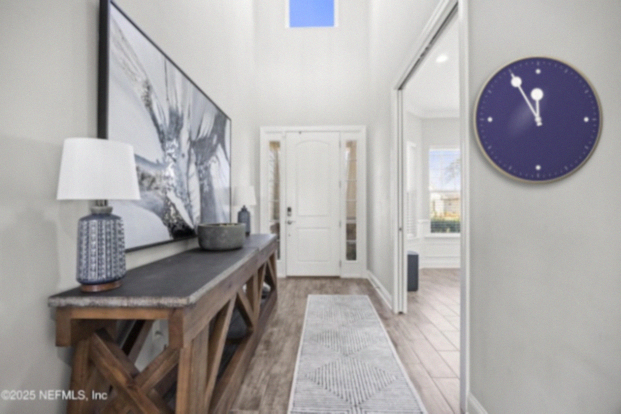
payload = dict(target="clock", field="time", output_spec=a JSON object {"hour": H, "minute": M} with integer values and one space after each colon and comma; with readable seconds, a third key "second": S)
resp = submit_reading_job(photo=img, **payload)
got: {"hour": 11, "minute": 55}
